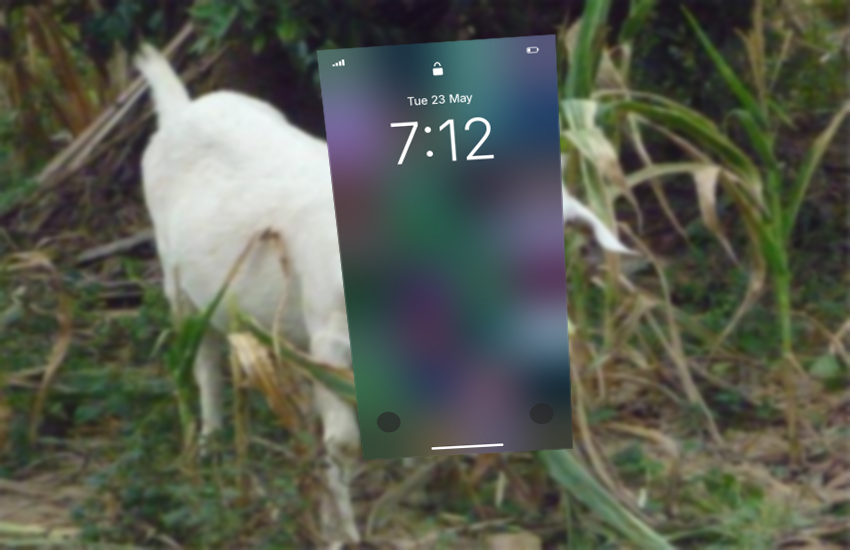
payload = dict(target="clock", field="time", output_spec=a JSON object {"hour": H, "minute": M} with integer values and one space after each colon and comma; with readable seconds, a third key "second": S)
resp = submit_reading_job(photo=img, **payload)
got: {"hour": 7, "minute": 12}
